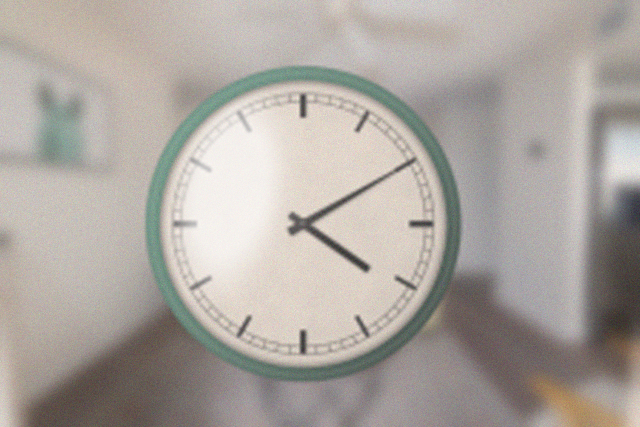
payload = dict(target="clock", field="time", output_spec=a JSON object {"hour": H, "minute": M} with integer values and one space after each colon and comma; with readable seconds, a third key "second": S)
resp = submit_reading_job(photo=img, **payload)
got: {"hour": 4, "minute": 10}
